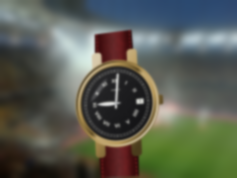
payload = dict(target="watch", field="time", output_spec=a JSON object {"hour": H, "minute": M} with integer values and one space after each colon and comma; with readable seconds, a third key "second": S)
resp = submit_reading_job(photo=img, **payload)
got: {"hour": 9, "minute": 1}
